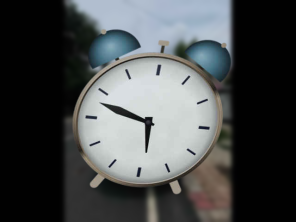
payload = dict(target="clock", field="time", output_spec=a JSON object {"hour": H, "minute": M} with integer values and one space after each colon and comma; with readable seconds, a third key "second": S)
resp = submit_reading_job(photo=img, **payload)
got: {"hour": 5, "minute": 48}
